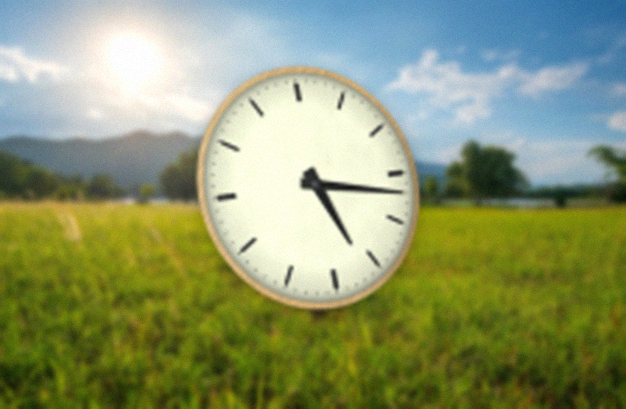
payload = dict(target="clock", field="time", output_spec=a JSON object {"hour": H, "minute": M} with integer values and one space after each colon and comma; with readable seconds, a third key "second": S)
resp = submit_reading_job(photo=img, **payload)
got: {"hour": 5, "minute": 17}
